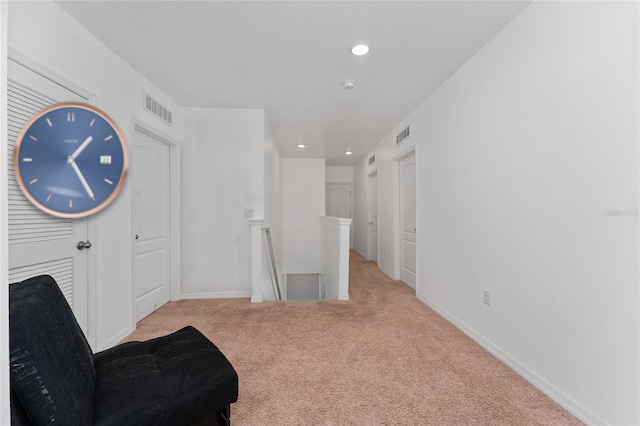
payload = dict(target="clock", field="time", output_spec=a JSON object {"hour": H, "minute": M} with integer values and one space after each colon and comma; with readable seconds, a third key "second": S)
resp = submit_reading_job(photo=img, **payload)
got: {"hour": 1, "minute": 25}
